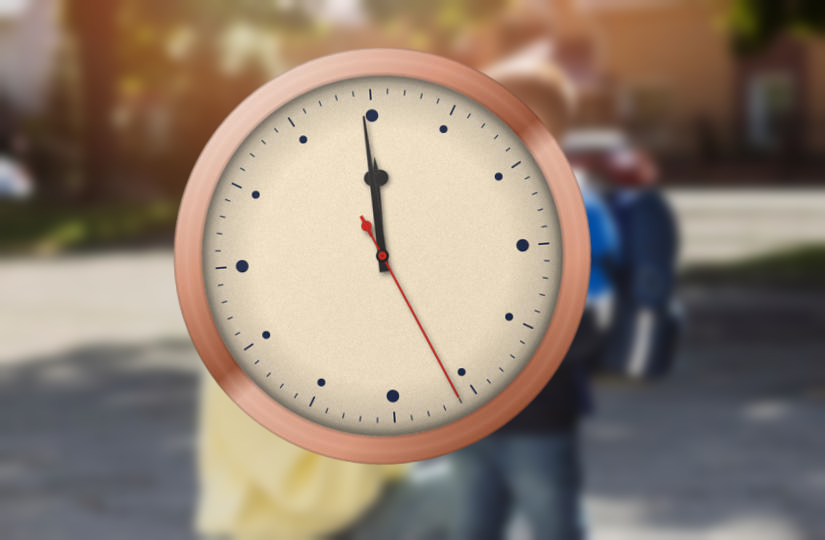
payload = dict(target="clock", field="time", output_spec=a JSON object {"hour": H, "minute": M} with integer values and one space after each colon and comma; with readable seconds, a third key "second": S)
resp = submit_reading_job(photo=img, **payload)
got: {"hour": 11, "minute": 59, "second": 26}
